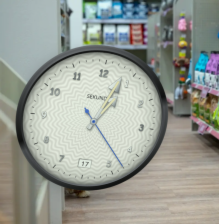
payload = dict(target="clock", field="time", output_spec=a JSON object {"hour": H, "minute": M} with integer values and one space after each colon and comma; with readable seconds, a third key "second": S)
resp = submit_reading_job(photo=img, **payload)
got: {"hour": 1, "minute": 3, "second": 23}
